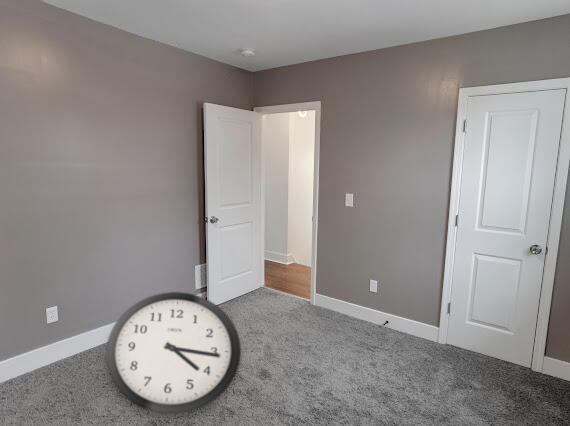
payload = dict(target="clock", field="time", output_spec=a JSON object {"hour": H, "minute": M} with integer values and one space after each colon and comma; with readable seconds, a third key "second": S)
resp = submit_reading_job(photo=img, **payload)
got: {"hour": 4, "minute": 16}
